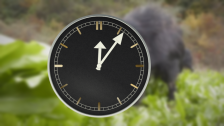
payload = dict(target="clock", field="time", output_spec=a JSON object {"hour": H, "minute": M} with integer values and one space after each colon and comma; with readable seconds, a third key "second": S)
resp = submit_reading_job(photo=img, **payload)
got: {"hour": 12, "minute": 6}
